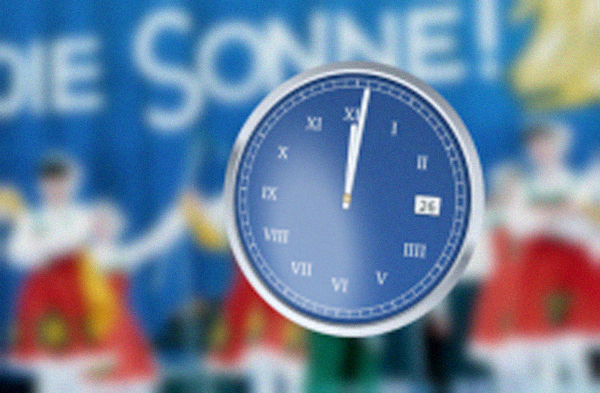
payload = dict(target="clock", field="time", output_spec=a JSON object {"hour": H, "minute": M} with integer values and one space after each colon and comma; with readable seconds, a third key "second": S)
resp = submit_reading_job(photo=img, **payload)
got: {"hour": 12, "minute": 1}
